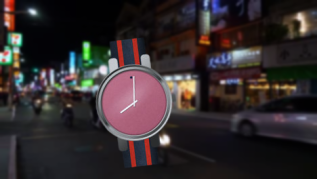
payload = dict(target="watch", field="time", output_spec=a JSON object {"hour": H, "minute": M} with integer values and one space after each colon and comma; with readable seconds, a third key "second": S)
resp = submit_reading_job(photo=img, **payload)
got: {"hour": 8, "minute": 1}
